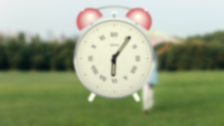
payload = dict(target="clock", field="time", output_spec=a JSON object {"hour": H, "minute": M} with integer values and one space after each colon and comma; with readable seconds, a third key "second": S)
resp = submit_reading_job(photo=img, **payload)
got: {"hour": 6, "minute": 6}
